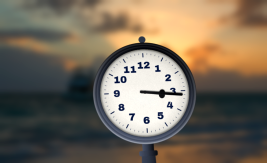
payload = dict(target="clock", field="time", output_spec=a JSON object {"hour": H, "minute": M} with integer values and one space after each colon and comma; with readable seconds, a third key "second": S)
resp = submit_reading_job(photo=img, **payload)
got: {"hour": 3, "minute": 16}
